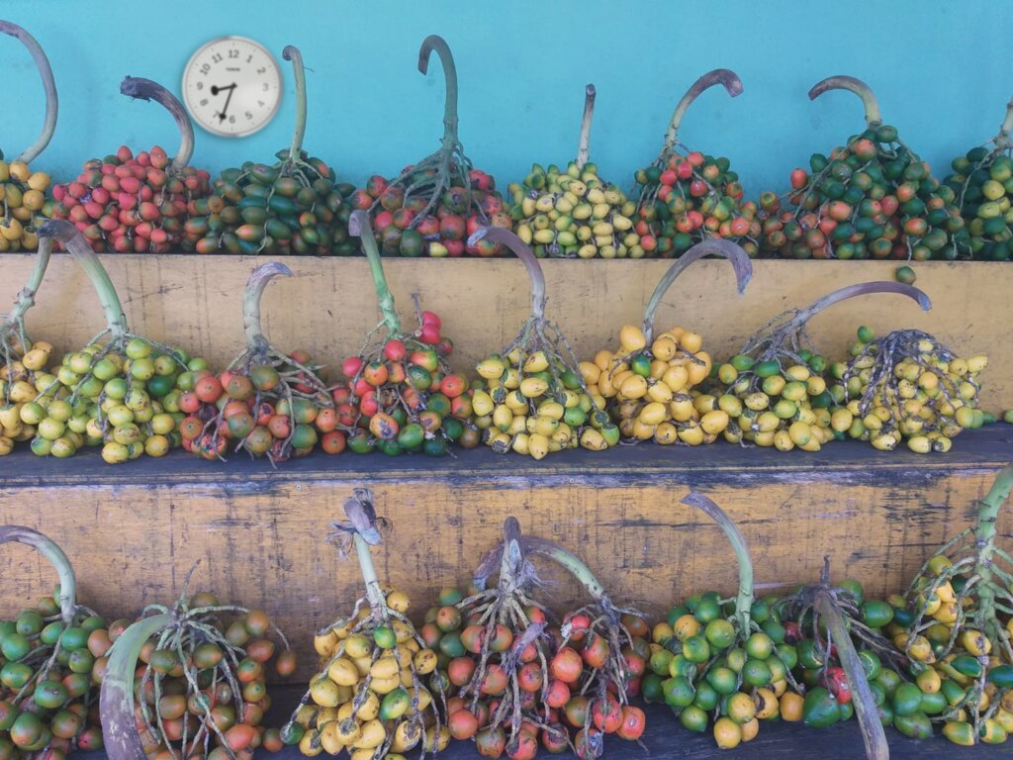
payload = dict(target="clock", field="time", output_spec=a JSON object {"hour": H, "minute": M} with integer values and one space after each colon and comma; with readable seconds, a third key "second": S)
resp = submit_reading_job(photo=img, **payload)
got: {"hour": 8, "minute": 33}
